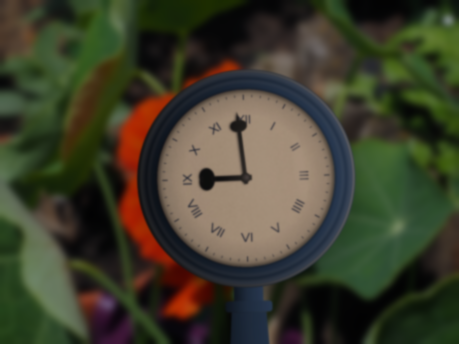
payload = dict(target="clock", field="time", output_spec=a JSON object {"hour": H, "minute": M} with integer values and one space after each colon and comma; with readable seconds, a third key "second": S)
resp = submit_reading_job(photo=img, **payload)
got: {"hour": 8, "minute": 59}
